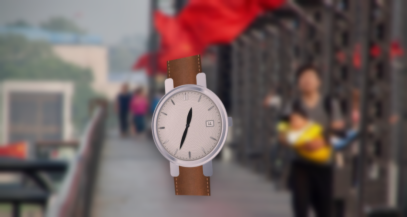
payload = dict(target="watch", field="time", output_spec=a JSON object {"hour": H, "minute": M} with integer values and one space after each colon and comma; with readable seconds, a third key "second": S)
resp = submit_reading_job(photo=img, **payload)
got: {"hour": 12, "minute": 34}
